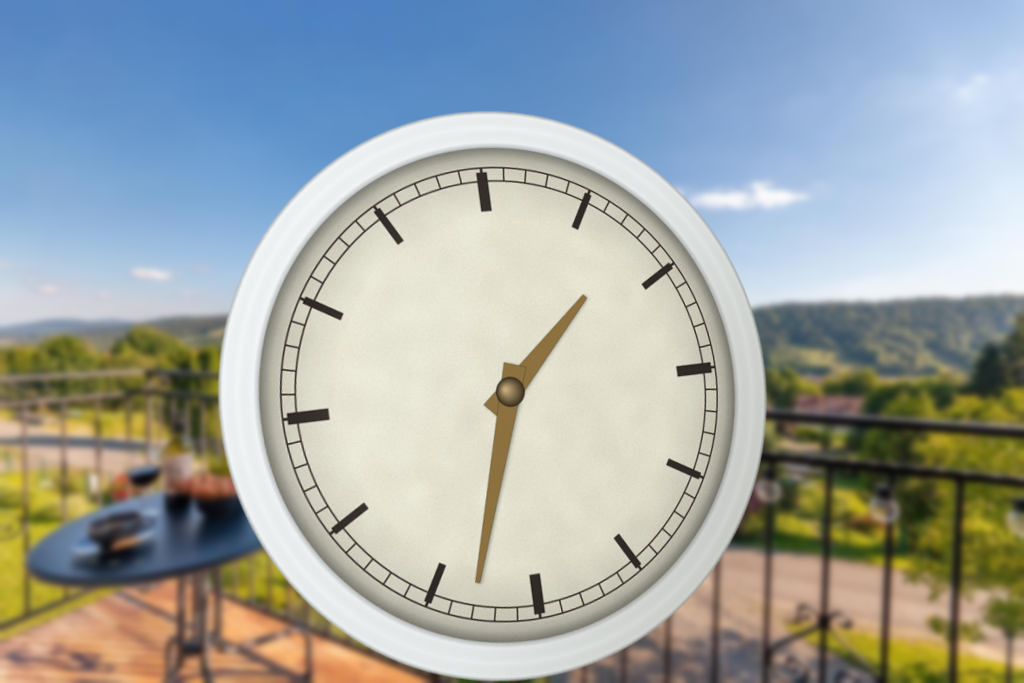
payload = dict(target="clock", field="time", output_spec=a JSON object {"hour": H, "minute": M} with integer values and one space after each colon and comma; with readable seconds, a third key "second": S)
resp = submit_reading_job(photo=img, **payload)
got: {"hour": 1, "minute": 33}
